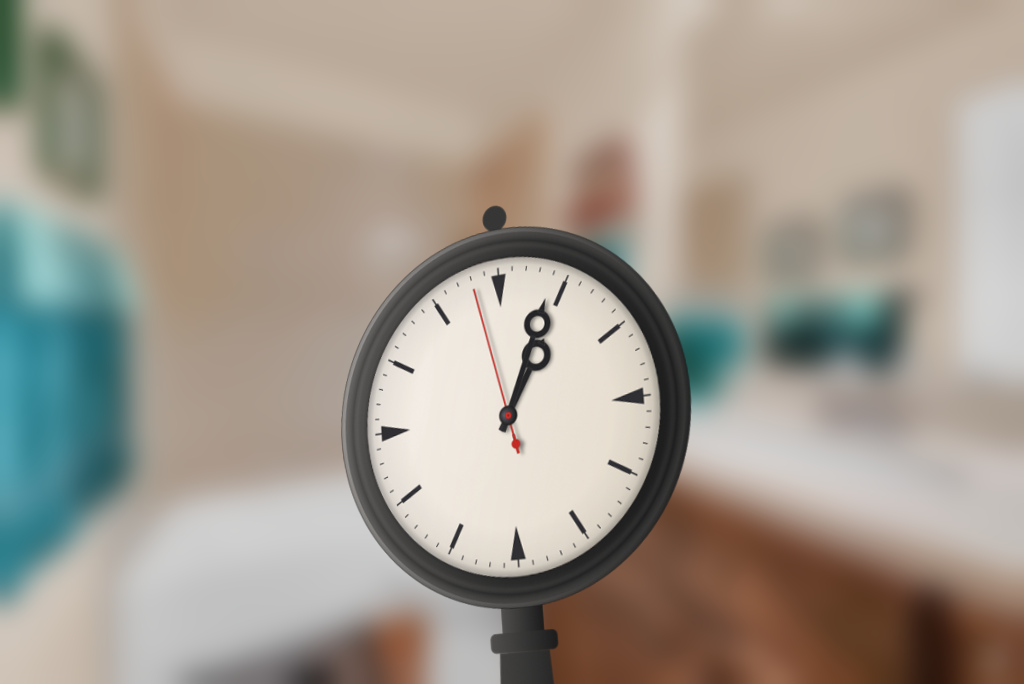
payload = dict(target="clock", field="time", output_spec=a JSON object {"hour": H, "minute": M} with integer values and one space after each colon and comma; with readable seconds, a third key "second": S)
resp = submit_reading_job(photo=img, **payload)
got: {"hour": 1, "minute": 3, "second": 58}
